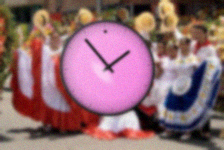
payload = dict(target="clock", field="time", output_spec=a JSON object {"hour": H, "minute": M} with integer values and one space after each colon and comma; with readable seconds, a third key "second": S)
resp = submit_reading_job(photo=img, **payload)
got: {"hour": 1, "minute": 54}
